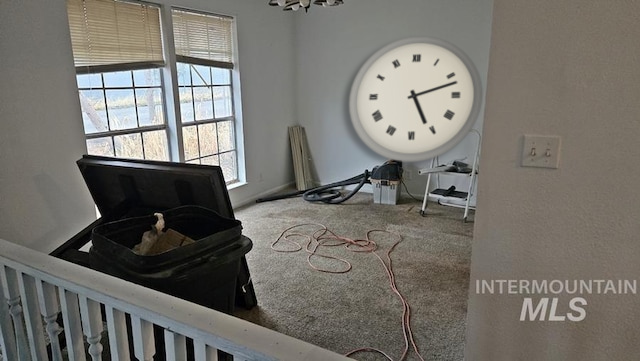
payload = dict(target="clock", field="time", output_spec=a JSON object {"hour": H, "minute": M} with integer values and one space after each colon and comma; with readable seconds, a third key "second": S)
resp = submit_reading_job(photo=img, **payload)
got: {"hour": 5, "minute": 12}
